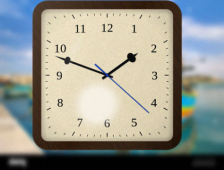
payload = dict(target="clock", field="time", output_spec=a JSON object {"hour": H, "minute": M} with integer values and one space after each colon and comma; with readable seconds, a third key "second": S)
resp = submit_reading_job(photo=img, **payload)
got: {"hour": 1, "minute": 48, "second": 22}
